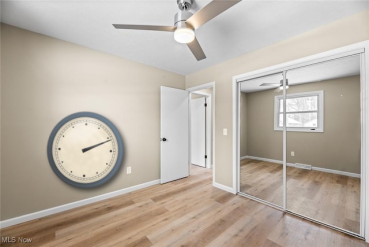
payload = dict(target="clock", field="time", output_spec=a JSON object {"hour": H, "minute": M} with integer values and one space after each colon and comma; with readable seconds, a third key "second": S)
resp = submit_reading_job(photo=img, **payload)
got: {"hour": 2, "minute": 11}
